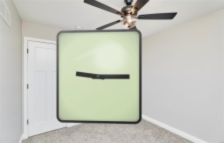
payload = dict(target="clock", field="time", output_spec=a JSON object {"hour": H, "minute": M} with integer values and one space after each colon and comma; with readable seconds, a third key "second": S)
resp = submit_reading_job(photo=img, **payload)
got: {"hour": 9, "minute": 15}
